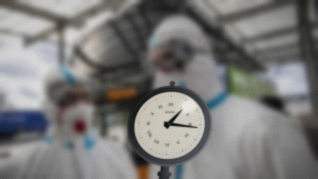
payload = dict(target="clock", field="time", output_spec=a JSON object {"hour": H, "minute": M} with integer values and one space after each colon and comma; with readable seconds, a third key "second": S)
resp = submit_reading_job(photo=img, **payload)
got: {"hour": 1, "minute": 16}
